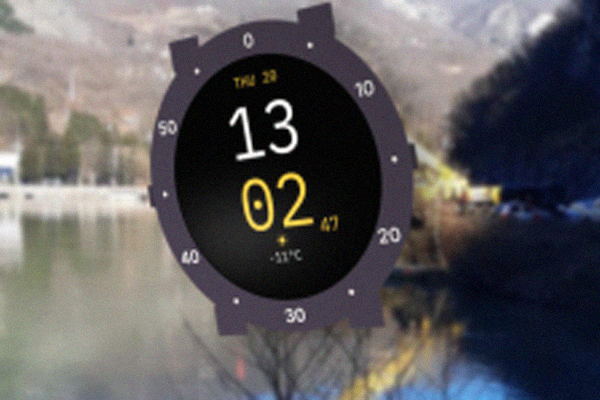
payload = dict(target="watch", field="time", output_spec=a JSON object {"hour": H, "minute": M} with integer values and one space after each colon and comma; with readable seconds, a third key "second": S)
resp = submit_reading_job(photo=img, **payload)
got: {"hour": 13, "minute": 2}
